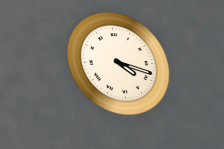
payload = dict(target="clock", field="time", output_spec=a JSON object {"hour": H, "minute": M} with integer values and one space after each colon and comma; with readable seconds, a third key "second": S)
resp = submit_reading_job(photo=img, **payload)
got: {"hour": 4, "minute": 18}
